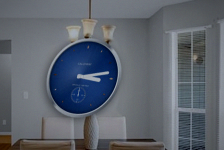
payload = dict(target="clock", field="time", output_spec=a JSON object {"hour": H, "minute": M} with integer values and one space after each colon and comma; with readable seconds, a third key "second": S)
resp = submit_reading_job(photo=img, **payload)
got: {"hour": 3, "minute": 13}
